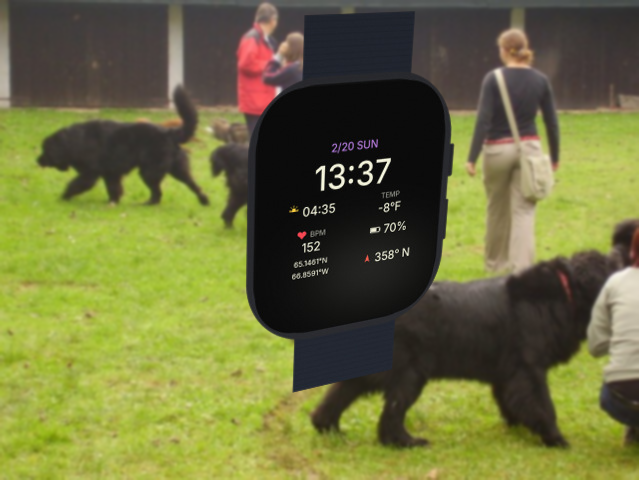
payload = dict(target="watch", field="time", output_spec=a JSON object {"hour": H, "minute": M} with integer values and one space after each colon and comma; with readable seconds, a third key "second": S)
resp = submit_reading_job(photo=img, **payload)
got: {"hour": 13, "minute": 37}
